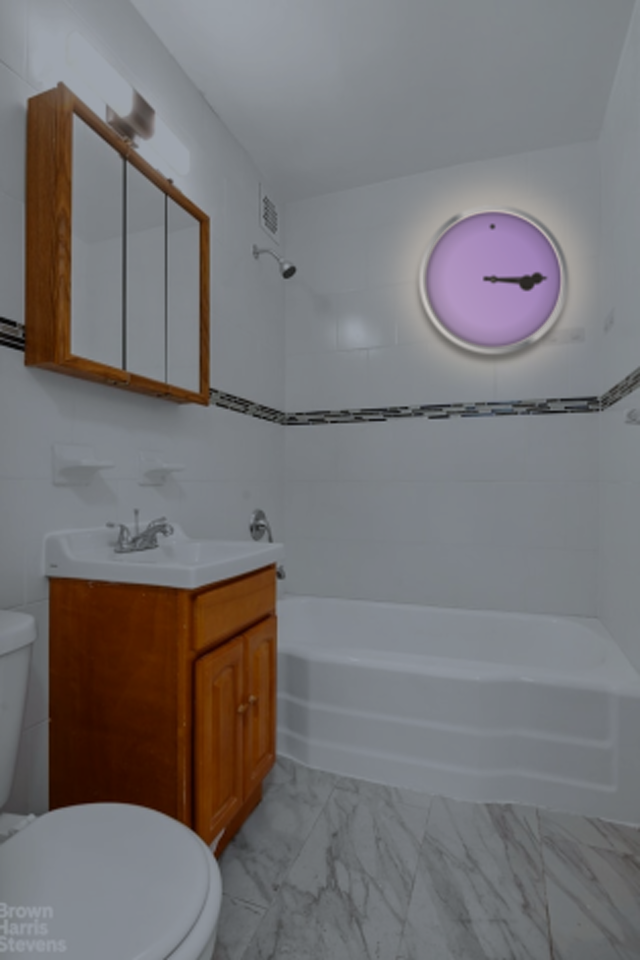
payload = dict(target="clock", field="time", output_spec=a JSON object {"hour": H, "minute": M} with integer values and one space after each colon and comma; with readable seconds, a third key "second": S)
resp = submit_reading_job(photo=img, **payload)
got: {"hour": 3, "minute": 15}
